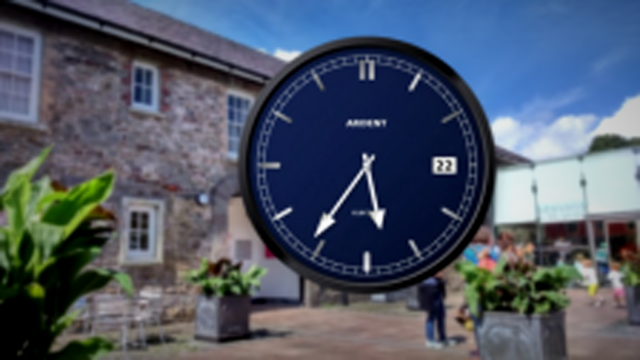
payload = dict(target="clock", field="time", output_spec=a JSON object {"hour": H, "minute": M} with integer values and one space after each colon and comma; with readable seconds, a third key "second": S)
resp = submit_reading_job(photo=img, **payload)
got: {"hour": 5, "minute": 36}
